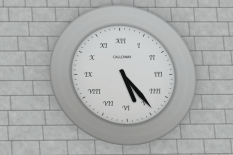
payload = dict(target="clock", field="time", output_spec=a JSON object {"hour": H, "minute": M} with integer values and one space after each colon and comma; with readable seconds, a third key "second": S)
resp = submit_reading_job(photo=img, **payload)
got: {"hour": 5, "minute": 24}
